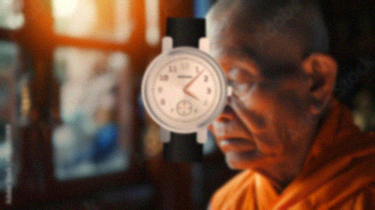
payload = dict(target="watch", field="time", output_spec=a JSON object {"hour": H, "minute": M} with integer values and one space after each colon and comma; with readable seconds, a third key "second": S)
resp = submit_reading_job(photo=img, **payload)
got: {"hour": 4, "minute": 7}
